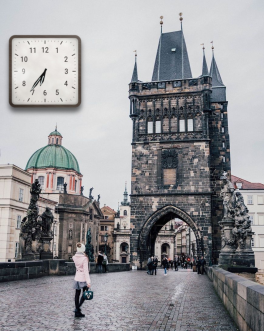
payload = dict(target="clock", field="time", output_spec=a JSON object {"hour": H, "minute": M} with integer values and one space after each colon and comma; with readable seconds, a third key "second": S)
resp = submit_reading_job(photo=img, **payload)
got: {"hour": 6, "minute": 36}
